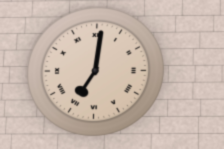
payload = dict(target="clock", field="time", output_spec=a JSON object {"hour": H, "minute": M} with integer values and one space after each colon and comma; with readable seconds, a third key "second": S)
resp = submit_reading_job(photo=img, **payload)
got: {"hour": 7, "minute": 1}
